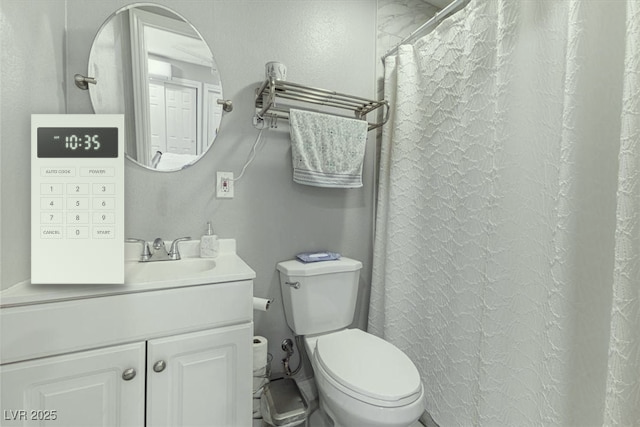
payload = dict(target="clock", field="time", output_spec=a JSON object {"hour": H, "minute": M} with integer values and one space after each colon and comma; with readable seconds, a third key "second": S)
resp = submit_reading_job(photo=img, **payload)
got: {"hour": 10, "minute": 35}
